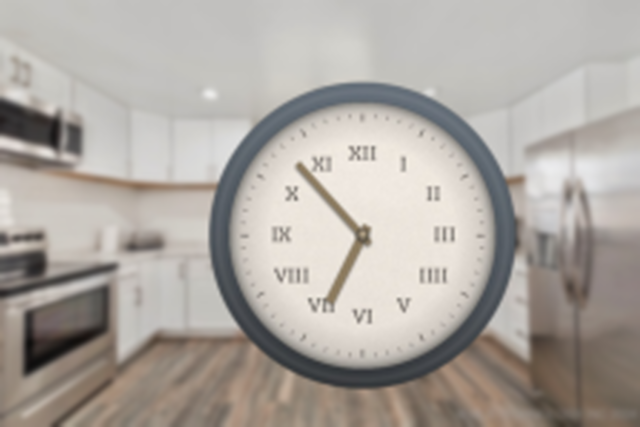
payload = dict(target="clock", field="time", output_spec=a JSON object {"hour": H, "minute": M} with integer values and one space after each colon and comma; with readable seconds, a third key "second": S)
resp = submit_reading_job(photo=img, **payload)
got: {"hour": 6, "minute": 53}
